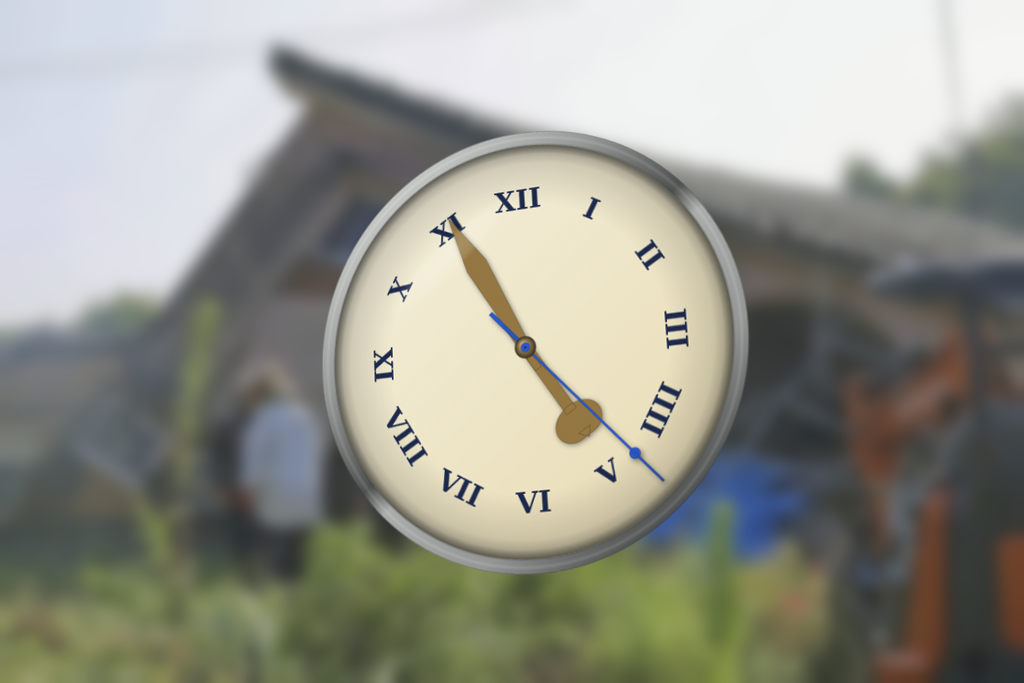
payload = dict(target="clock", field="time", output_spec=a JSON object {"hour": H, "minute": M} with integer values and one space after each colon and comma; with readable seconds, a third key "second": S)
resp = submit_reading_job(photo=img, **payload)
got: {"hour": 4, "minute": 55, "second": 23}
